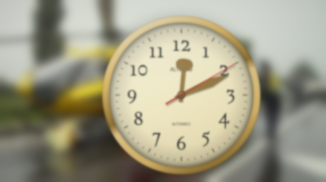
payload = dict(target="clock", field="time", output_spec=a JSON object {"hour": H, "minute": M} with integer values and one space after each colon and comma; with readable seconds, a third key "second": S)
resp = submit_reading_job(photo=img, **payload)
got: {"hour": 12, "minute": 11, "second": 10}
